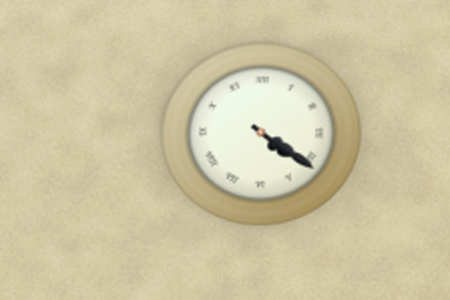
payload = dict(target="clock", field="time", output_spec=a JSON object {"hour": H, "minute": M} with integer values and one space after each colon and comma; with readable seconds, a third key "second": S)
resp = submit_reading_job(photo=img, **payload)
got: {"hour": 4, "minute": 21}
